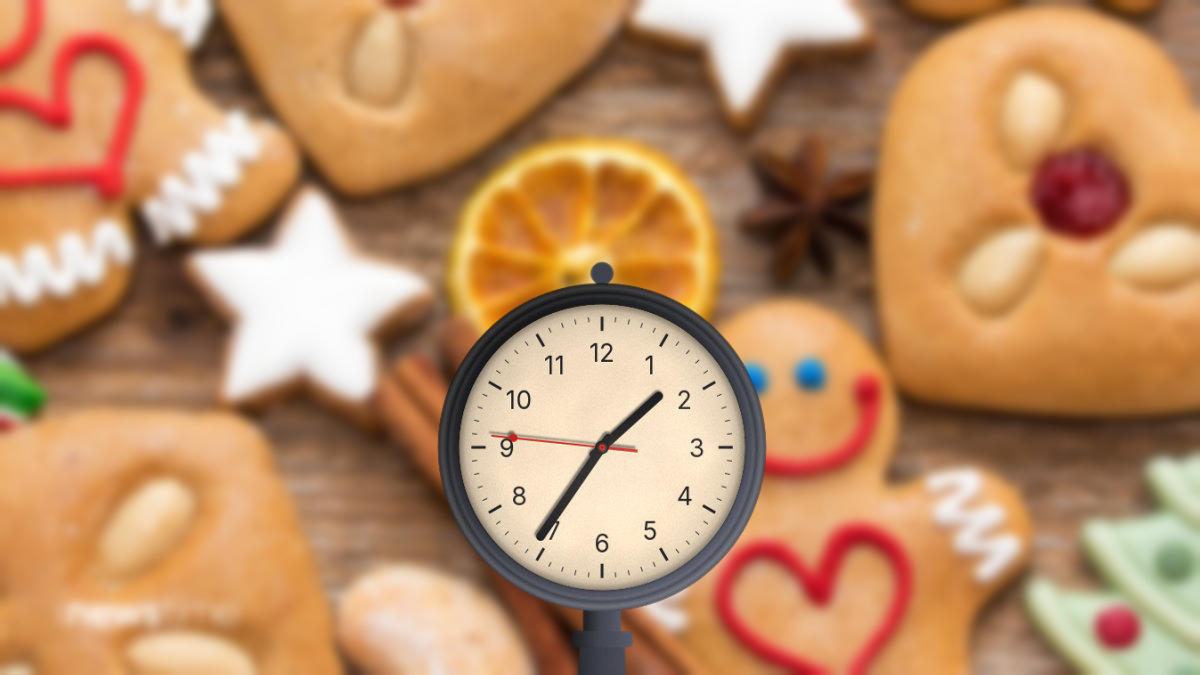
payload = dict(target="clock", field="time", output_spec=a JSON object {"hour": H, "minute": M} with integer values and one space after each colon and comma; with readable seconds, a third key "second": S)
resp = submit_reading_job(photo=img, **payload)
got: {"hour": 1, "minute": 35, "second": 46}
